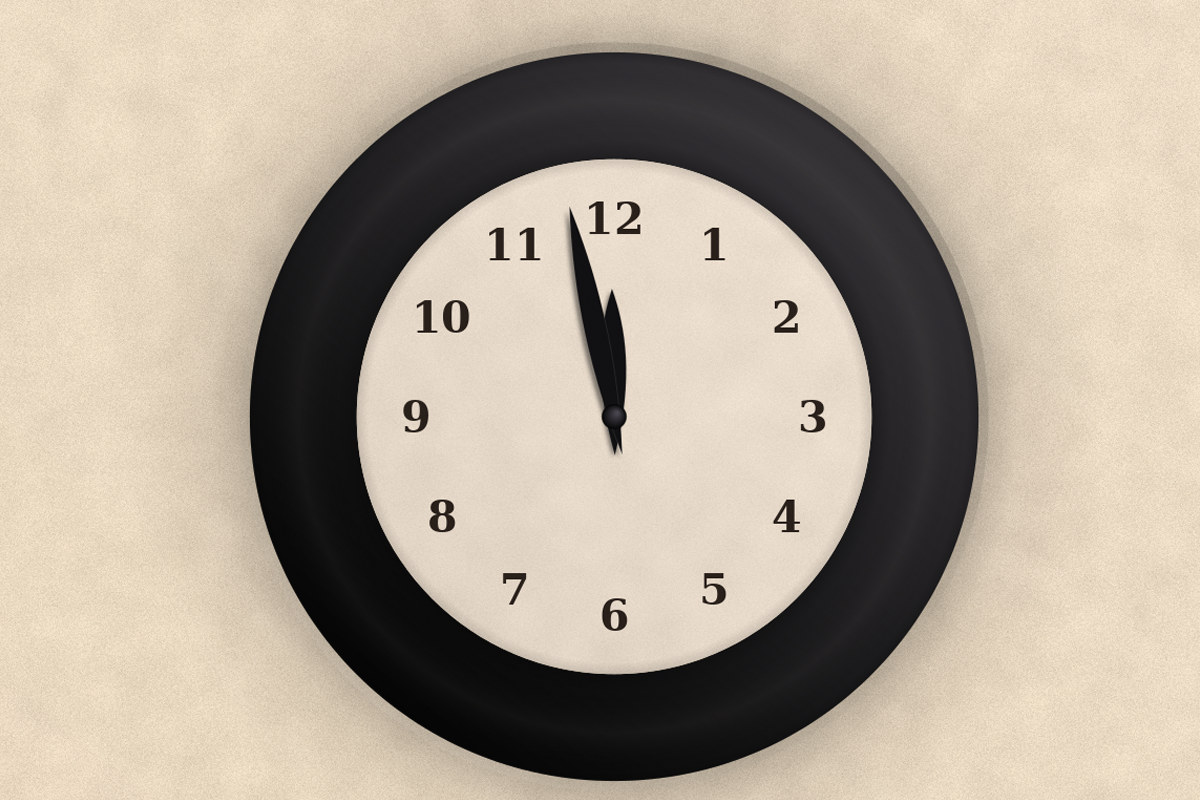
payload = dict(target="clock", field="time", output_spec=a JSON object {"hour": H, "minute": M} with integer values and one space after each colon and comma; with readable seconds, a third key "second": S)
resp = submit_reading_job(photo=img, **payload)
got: {"hour": 11, "minute": 58}
